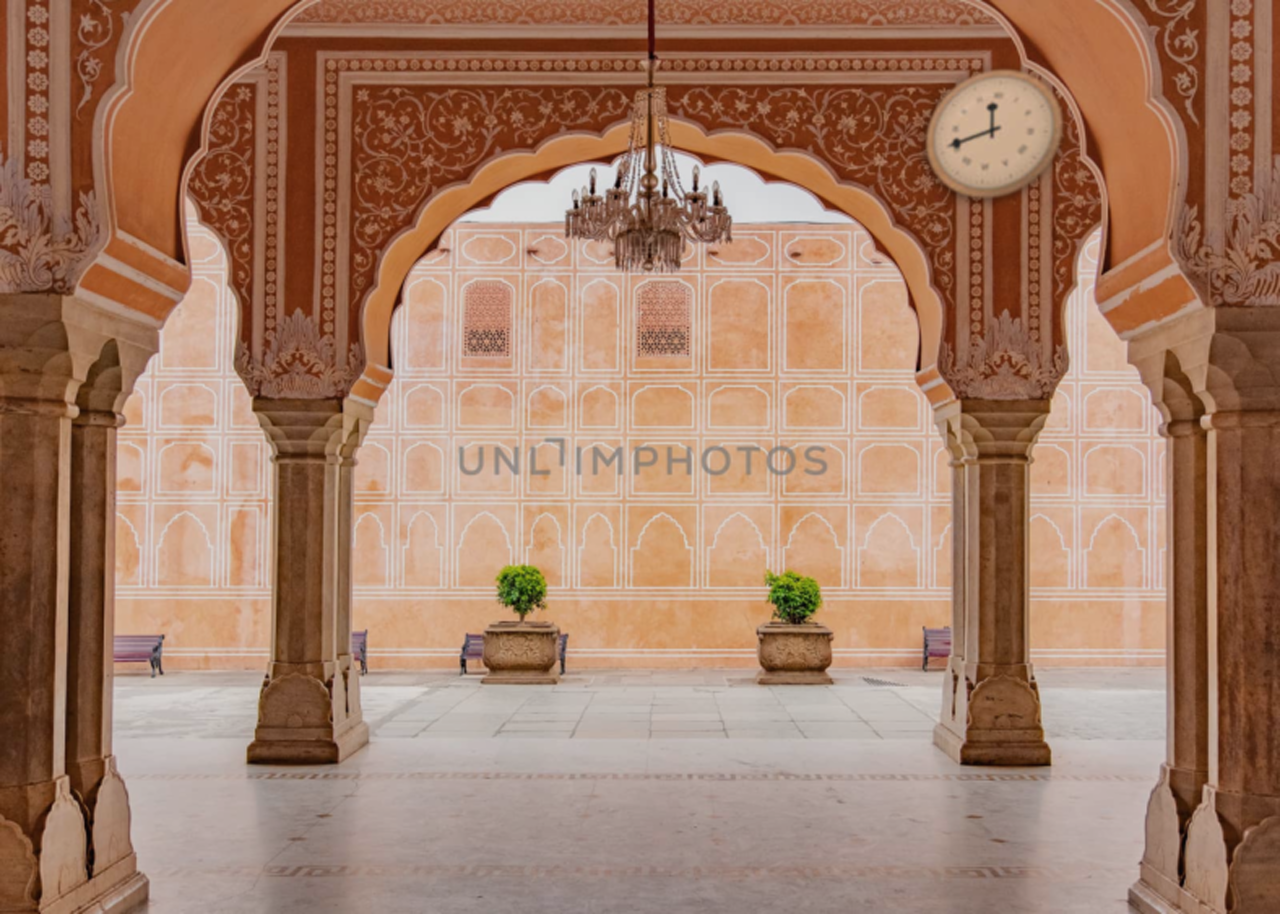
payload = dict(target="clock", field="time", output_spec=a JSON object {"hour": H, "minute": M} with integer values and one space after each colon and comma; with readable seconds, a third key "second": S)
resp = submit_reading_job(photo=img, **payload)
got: {"hour": 11, "minute": 41}
